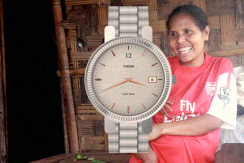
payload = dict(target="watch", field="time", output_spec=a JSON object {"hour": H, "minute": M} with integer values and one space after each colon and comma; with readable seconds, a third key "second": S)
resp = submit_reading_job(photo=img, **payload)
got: {"hour": 3, "minute": 41}
